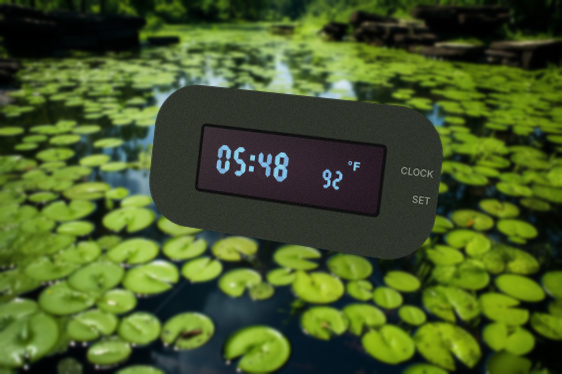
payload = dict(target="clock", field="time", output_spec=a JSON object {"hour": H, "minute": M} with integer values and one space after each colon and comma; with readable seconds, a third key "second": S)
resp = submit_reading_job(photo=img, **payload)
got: {"hour": 5, "minute": 48}
